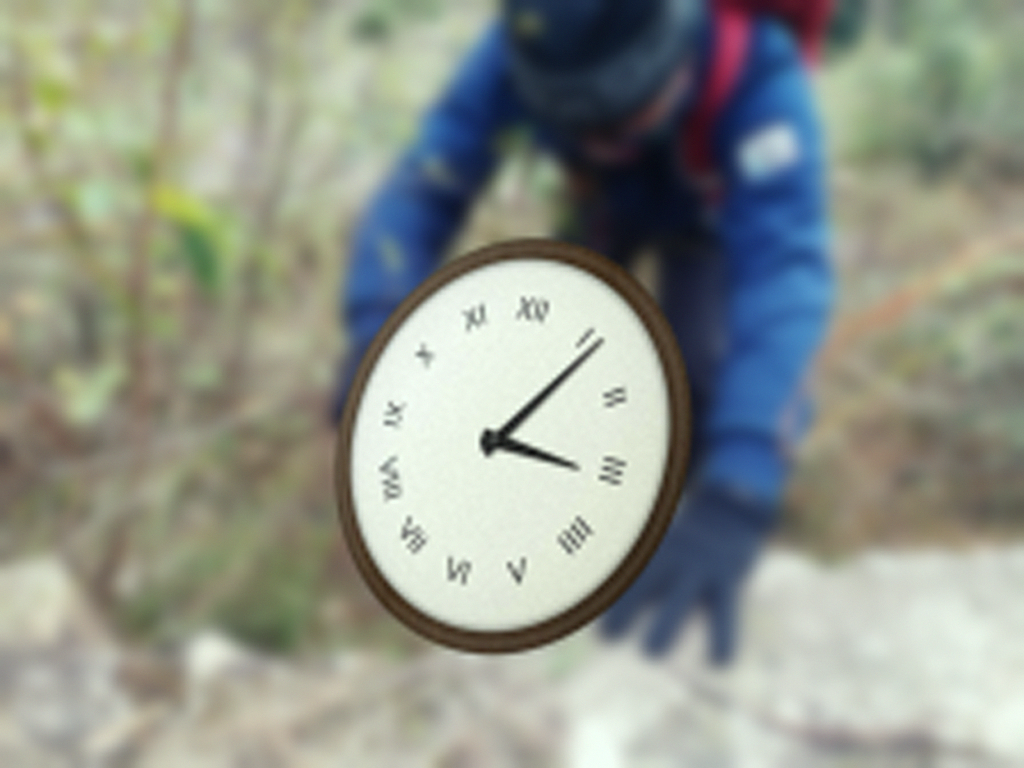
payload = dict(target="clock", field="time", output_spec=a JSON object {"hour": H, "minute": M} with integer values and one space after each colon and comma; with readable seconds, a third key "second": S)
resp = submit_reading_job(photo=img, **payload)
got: {"hour": 3, "minute": 6}
